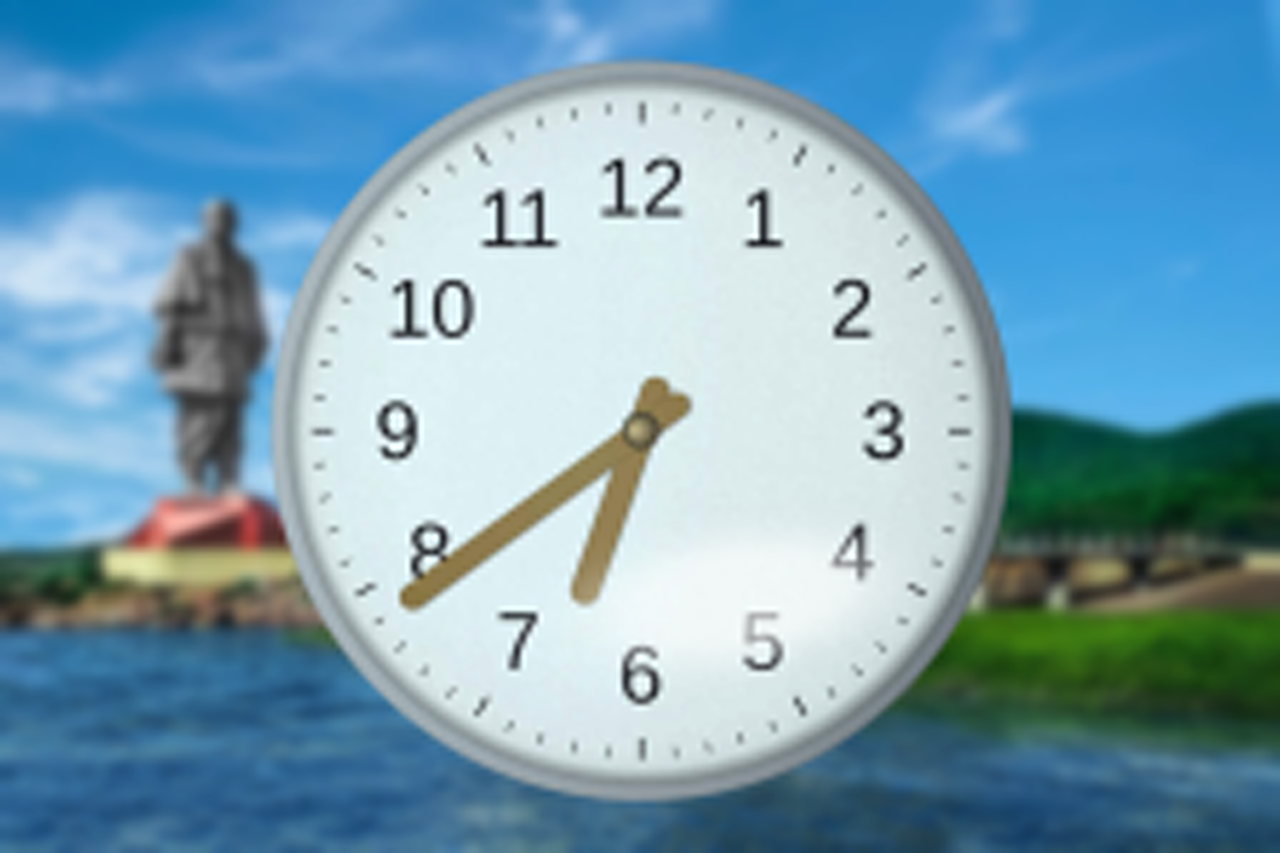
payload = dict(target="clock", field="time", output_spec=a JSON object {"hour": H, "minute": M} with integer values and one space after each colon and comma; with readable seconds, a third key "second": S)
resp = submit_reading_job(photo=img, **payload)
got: {"hour": 6, "minute": 39}
